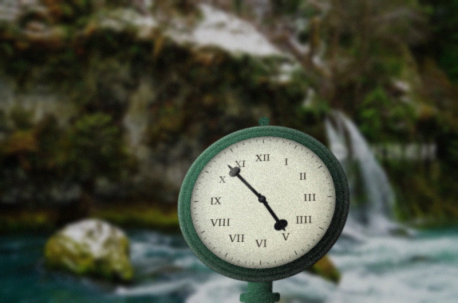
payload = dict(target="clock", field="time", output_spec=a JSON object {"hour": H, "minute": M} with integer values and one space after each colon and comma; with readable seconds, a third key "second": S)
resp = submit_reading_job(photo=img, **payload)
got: {"hour": 4, "minute": 53}
